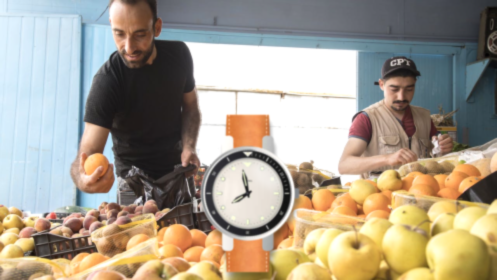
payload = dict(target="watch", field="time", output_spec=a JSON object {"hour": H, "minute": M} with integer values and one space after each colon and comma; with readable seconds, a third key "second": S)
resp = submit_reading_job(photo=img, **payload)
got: {"hour": 7, "minute": 58}
